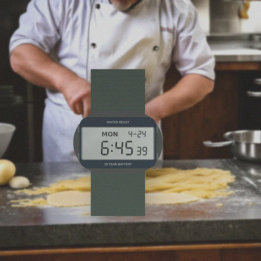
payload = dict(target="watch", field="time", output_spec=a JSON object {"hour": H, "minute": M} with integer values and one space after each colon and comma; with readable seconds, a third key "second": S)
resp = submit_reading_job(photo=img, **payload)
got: {"hour": 6, "minute": 45, "second": 39}
